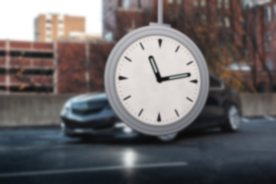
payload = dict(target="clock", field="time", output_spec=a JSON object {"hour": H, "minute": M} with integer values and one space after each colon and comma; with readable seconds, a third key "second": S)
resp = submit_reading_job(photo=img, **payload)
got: {"hour": 11, "minute": 13}
